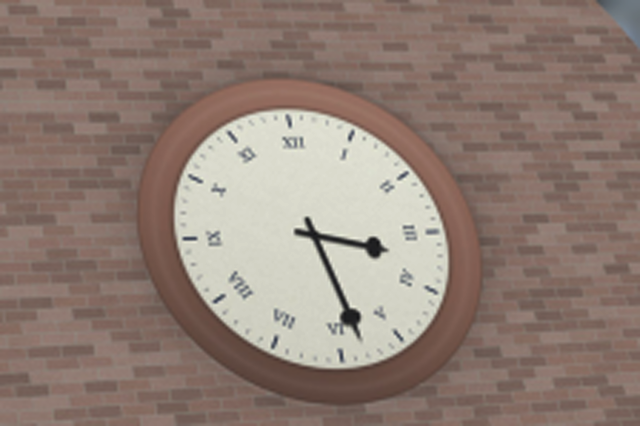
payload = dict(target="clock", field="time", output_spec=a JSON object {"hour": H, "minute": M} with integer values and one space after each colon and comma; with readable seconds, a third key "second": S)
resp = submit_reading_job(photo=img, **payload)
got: {"hour": 3, "minute": 28}
